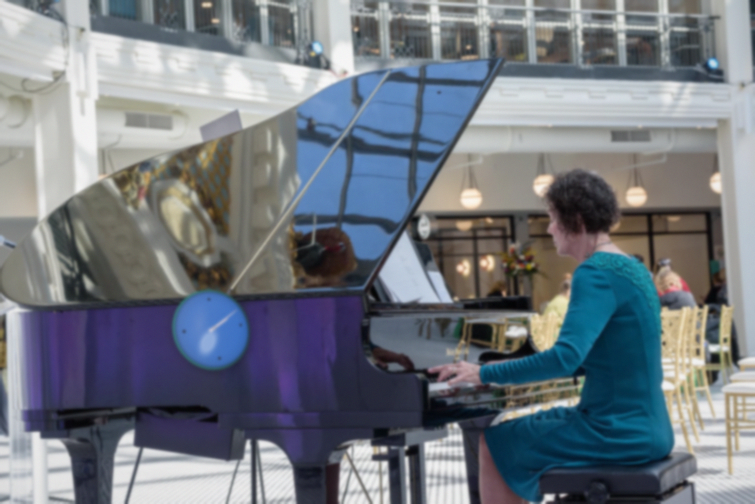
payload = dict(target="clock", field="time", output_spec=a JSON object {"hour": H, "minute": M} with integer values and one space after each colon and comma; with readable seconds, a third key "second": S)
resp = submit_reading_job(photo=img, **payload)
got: {"hour": 2, "minute": 10}
